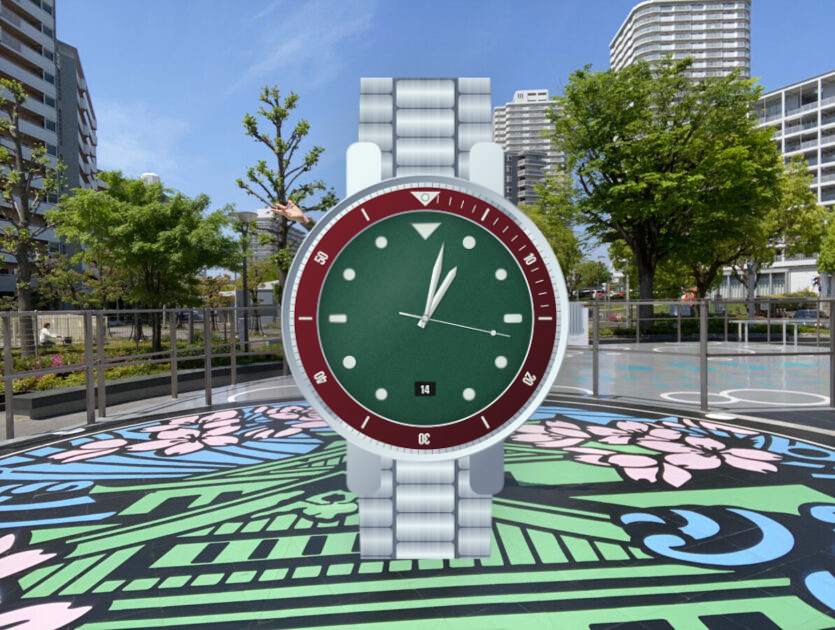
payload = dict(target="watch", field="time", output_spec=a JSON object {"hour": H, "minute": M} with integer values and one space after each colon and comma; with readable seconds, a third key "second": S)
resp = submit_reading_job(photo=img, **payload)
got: {"hour": 1, "minute": 2, "second": 17}
